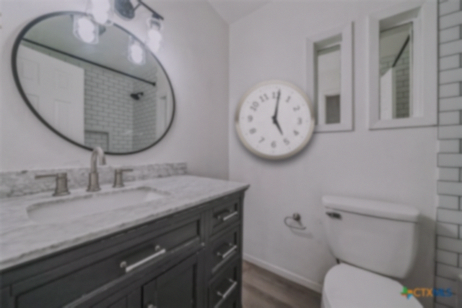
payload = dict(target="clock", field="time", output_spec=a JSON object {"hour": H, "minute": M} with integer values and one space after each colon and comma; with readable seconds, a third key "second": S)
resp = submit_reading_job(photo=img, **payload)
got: {"hour": 5, "minute": 1}
